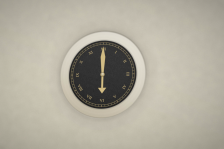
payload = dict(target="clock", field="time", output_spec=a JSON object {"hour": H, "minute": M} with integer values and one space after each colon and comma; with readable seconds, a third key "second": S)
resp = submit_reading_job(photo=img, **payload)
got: {"hour": 6, "minute": 0}
